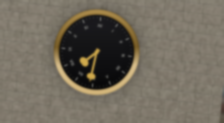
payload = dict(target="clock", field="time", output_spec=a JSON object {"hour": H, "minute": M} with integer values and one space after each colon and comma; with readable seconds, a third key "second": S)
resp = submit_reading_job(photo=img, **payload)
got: {"hour": 7, "minute": 31}
